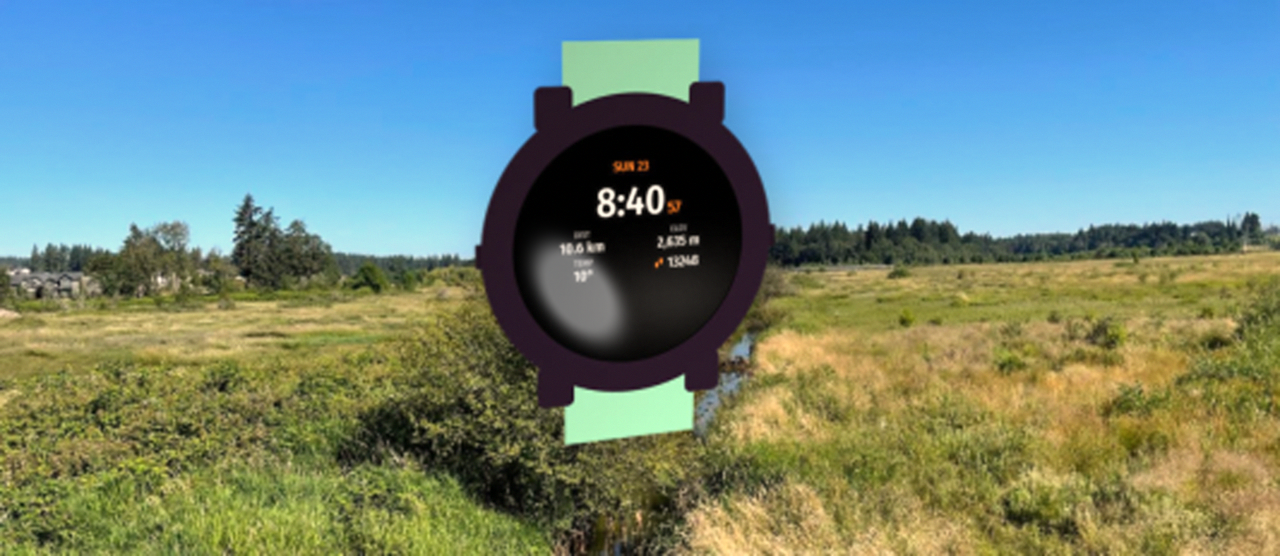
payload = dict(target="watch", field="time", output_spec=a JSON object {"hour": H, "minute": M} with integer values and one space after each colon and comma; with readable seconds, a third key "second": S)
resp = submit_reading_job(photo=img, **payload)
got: {"hour": 8, "minute": 40}
